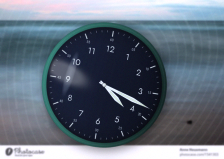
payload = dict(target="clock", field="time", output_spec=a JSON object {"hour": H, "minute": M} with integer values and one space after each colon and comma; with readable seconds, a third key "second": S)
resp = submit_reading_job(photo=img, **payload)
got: {"hour": 4, "minute": 18}
